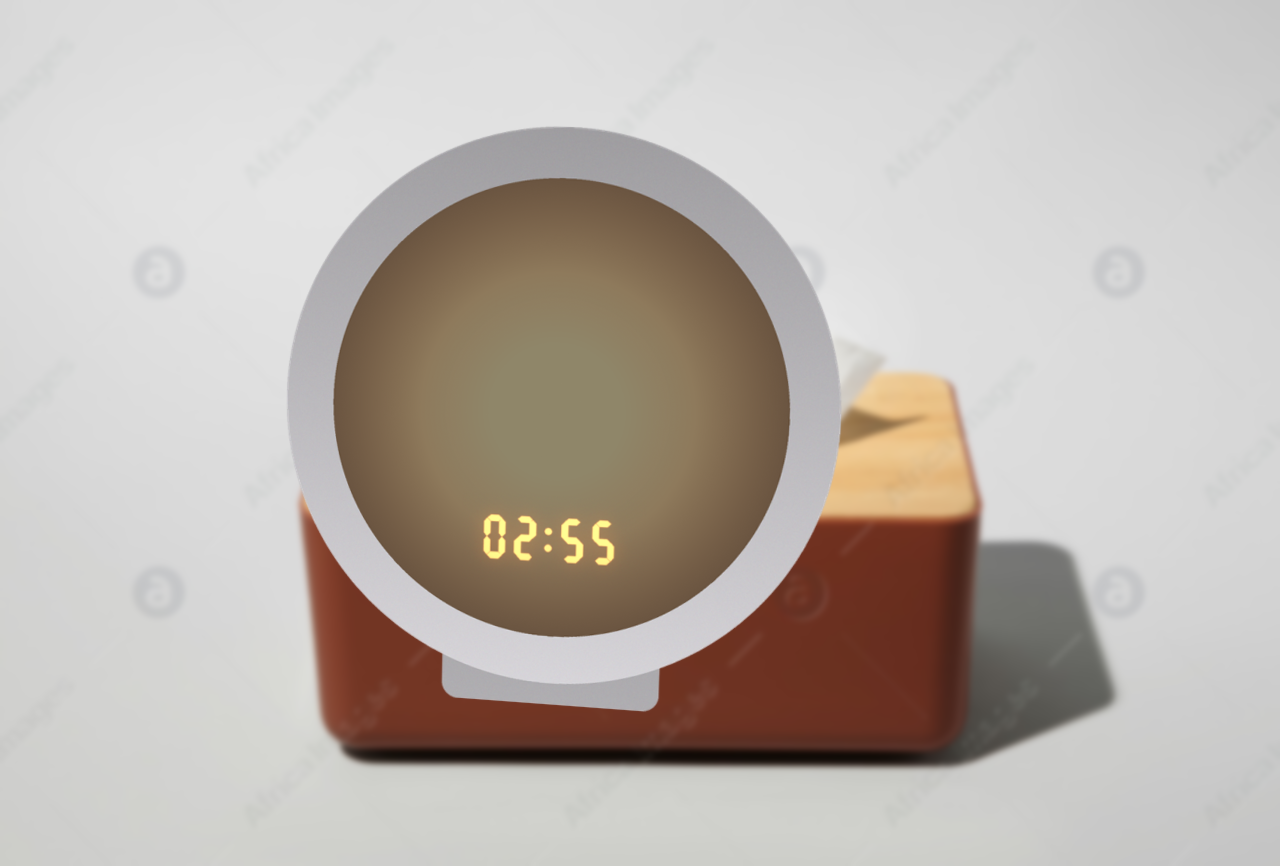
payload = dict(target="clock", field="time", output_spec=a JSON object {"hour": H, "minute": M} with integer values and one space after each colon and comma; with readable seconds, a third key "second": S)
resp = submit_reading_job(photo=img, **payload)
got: {"hour": 2, "minute": 55}
